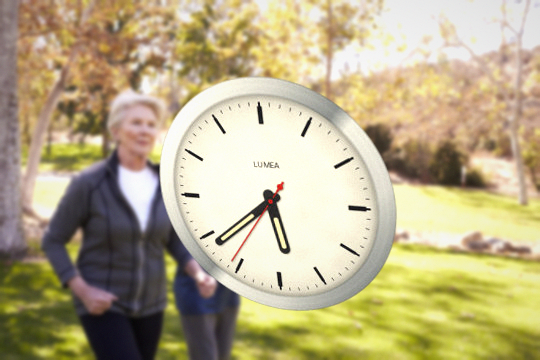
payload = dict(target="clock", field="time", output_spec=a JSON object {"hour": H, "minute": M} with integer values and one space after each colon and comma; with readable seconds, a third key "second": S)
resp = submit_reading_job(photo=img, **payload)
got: {"hour": 5, "minute": 38, "second": 36}
